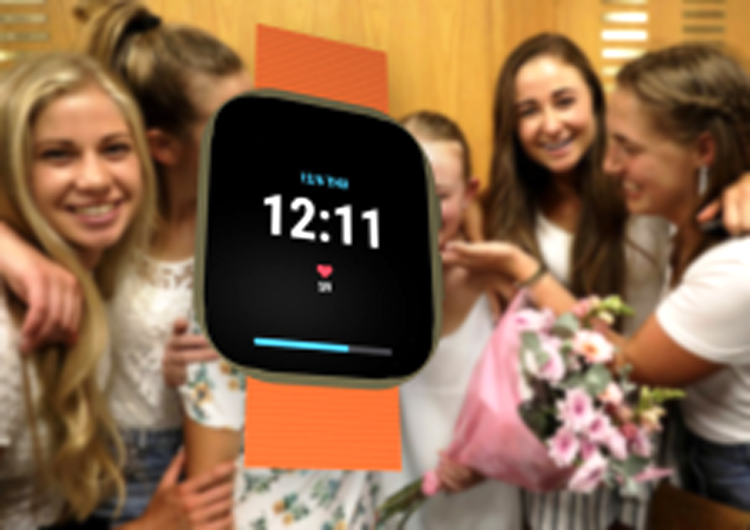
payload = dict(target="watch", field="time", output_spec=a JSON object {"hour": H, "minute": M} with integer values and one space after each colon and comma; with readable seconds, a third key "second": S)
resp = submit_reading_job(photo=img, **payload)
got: {"hour": 12, "minute": 11}
